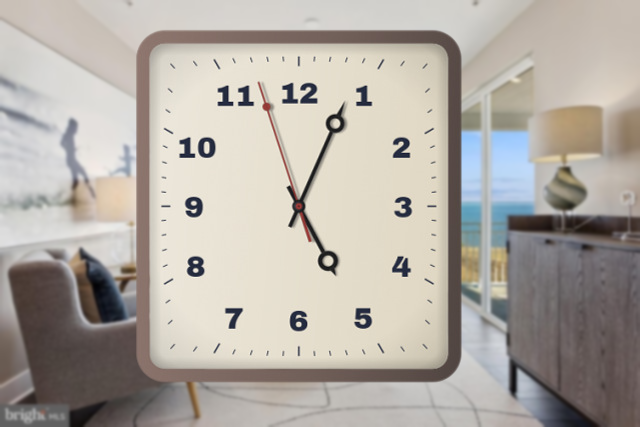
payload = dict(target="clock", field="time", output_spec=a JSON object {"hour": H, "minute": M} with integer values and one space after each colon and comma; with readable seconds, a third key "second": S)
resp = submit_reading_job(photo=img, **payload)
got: {"hour": 5, "minute": 3, "second": 57}
